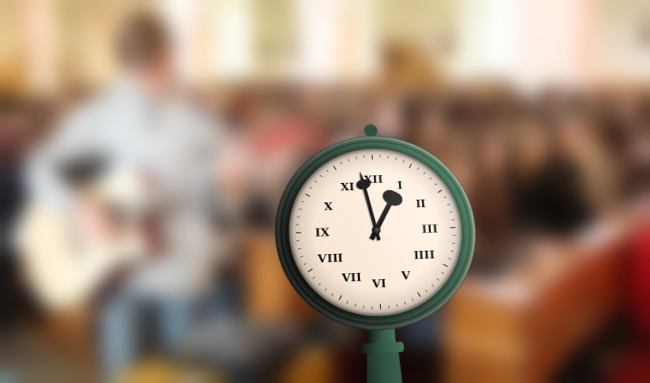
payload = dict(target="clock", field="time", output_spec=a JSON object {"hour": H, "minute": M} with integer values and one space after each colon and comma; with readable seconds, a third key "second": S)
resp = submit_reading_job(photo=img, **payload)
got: {"hour": 12, "minute": 58}
